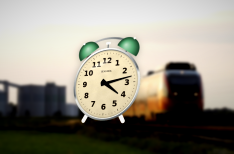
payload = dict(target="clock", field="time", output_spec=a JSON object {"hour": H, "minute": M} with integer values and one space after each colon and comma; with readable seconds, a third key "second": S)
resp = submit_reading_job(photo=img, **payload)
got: {"hour": 4, "minute": 13}
